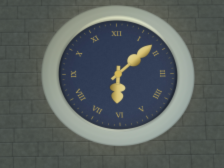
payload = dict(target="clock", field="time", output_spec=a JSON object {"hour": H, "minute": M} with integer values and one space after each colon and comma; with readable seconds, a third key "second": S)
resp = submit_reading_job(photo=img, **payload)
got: {"hour": 6, "minute": 8}
